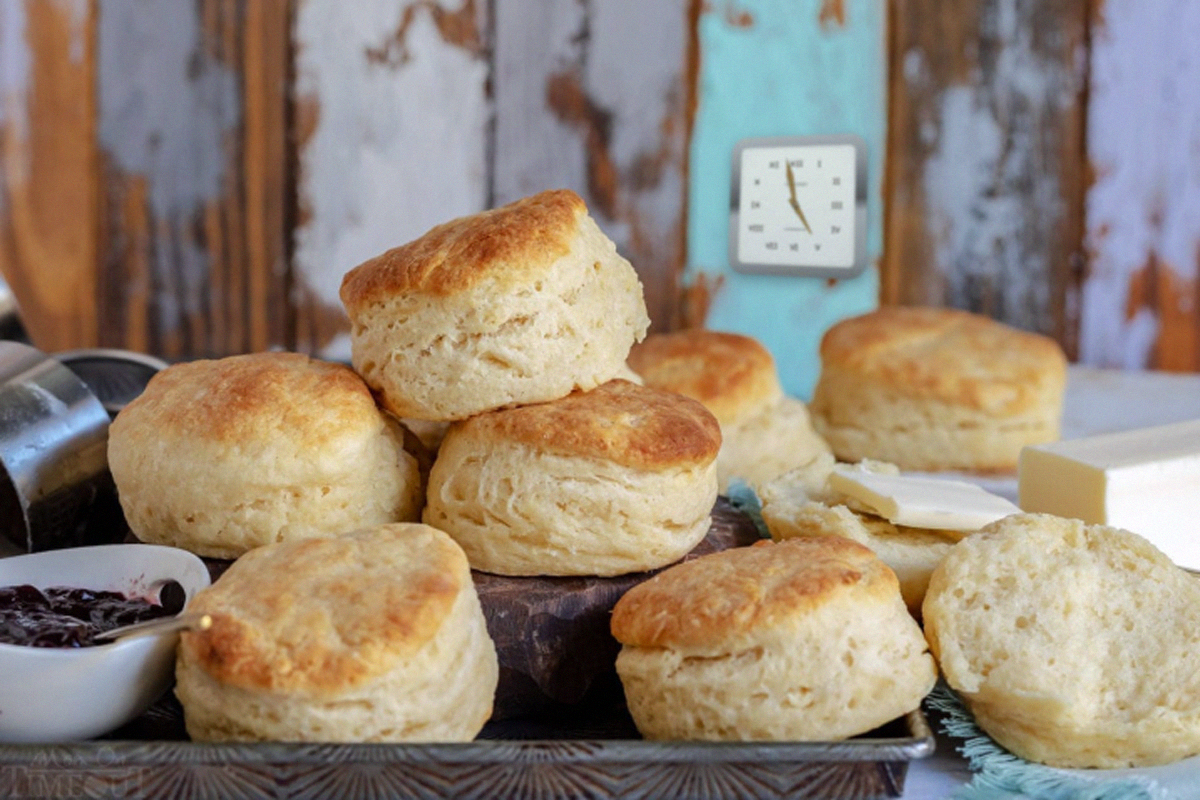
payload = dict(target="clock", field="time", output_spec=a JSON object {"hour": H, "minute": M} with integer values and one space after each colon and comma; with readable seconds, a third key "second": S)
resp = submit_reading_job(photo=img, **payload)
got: {"hour": 4, "minute": 58}
